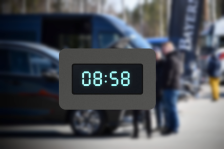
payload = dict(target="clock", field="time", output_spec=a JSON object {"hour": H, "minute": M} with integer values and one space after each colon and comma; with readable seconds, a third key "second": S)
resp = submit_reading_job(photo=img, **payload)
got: {"hour": 8, "minute": 58}
